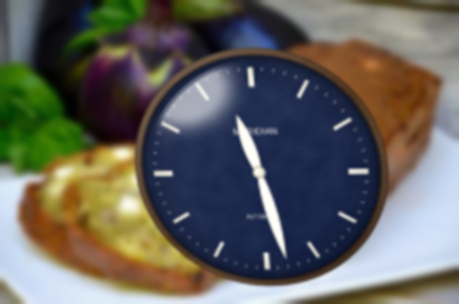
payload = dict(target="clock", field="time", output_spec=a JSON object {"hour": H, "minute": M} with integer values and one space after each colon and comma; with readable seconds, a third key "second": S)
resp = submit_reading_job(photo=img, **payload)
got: {"hour": 11, "minute": 28}
